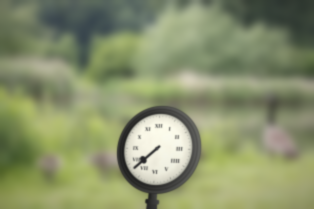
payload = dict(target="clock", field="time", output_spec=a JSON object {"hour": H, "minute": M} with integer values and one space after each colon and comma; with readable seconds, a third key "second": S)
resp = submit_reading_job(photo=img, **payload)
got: {"hour": 7, "minute": 38}
